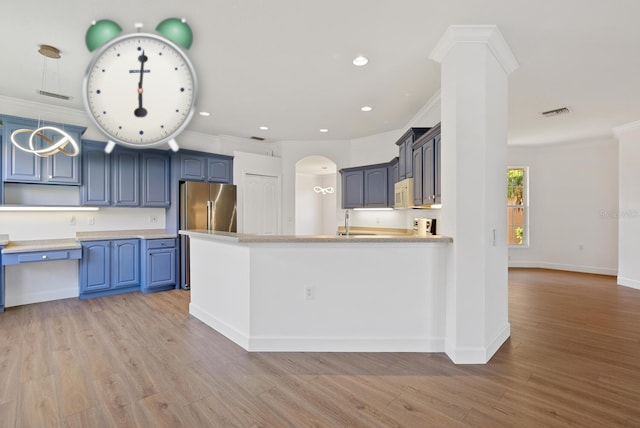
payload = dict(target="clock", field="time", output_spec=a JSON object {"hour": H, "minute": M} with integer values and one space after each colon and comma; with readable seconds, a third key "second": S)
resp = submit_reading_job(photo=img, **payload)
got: {"hour": 6, "minute": 1}
